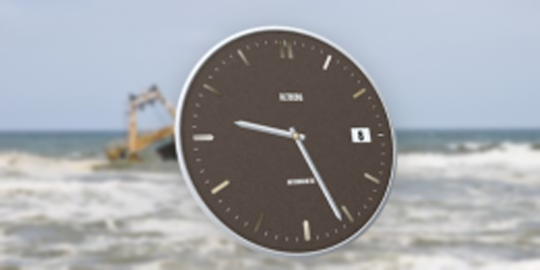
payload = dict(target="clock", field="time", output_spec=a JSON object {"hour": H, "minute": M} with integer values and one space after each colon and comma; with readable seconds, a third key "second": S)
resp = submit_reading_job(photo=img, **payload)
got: {"hour": 9, "minute": 26}
